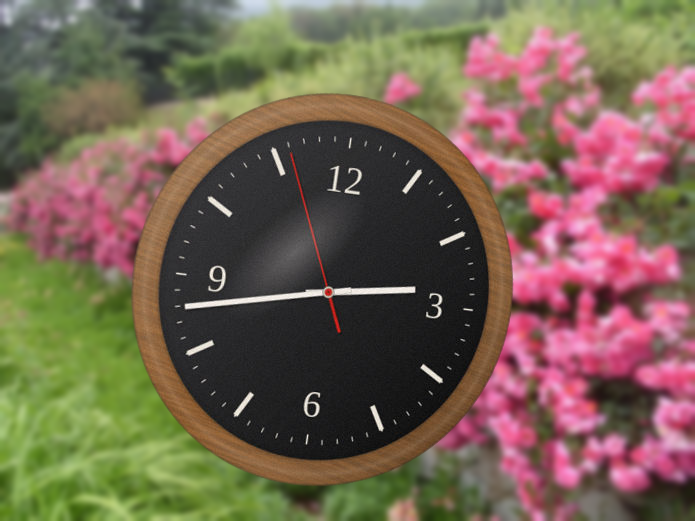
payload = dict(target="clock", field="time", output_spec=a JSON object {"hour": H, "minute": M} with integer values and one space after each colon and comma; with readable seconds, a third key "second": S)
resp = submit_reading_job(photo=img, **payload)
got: {"hour": 2, "minute": 42, "second": 56}
